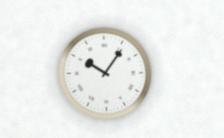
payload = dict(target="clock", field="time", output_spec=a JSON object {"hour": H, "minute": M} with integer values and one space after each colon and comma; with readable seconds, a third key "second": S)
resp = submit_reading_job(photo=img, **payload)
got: {"hour": 10, "minute": 6}
